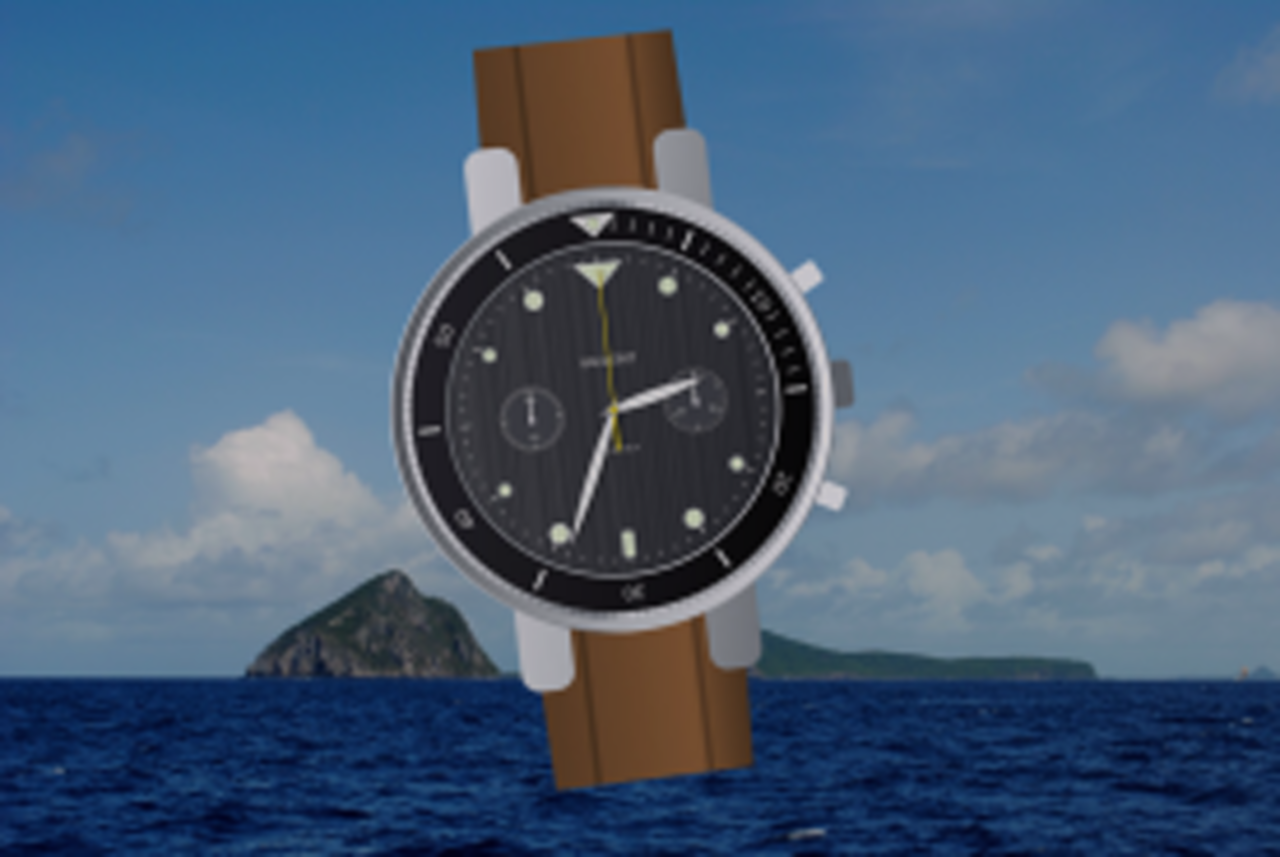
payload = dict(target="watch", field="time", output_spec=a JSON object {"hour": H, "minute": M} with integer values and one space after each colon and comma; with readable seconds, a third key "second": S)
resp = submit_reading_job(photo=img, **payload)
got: {"hour": 2, "minute": 34}
